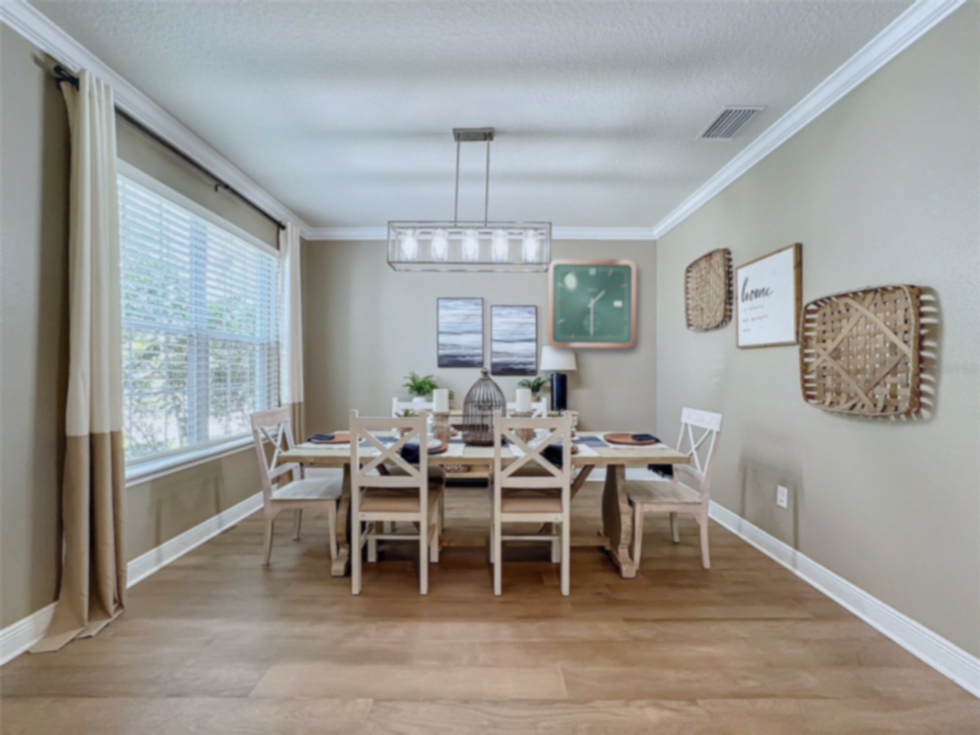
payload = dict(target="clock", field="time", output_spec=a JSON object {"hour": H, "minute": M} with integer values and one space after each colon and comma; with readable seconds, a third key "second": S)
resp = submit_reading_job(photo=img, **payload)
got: {"hour": 1, "minute": 30}
